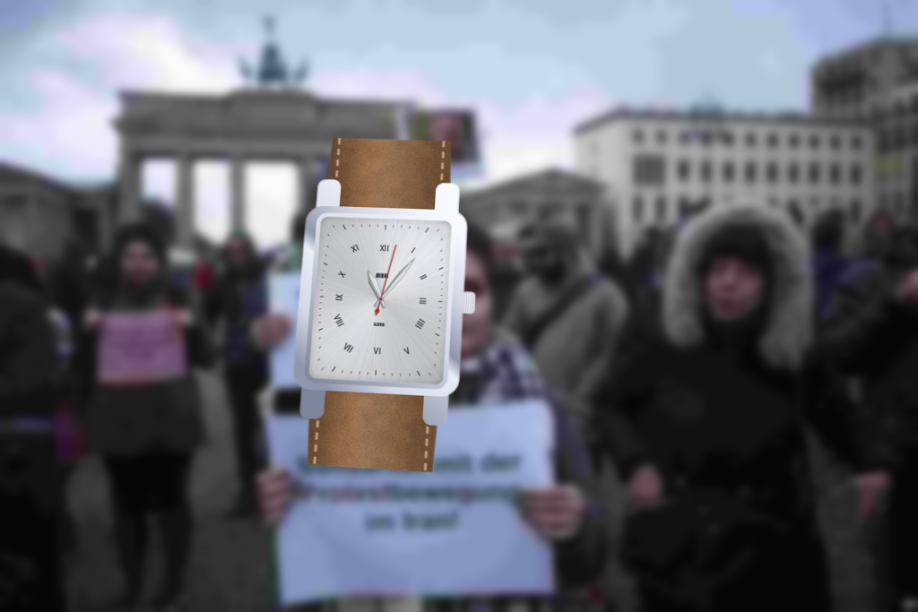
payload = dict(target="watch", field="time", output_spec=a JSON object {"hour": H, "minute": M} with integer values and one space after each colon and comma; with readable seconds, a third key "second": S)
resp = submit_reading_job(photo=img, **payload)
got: {"hour": 11, "minute": 6, "second": 2}
